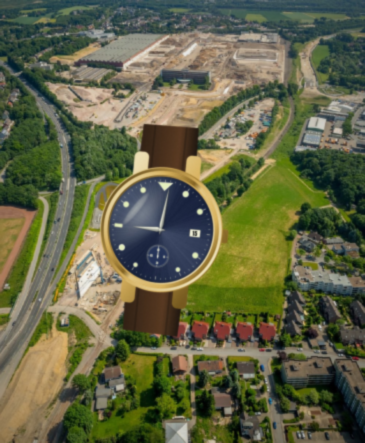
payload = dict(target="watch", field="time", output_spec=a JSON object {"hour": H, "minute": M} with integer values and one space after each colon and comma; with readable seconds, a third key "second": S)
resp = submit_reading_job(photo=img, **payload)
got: {"hour": 9, "minute": 1}
